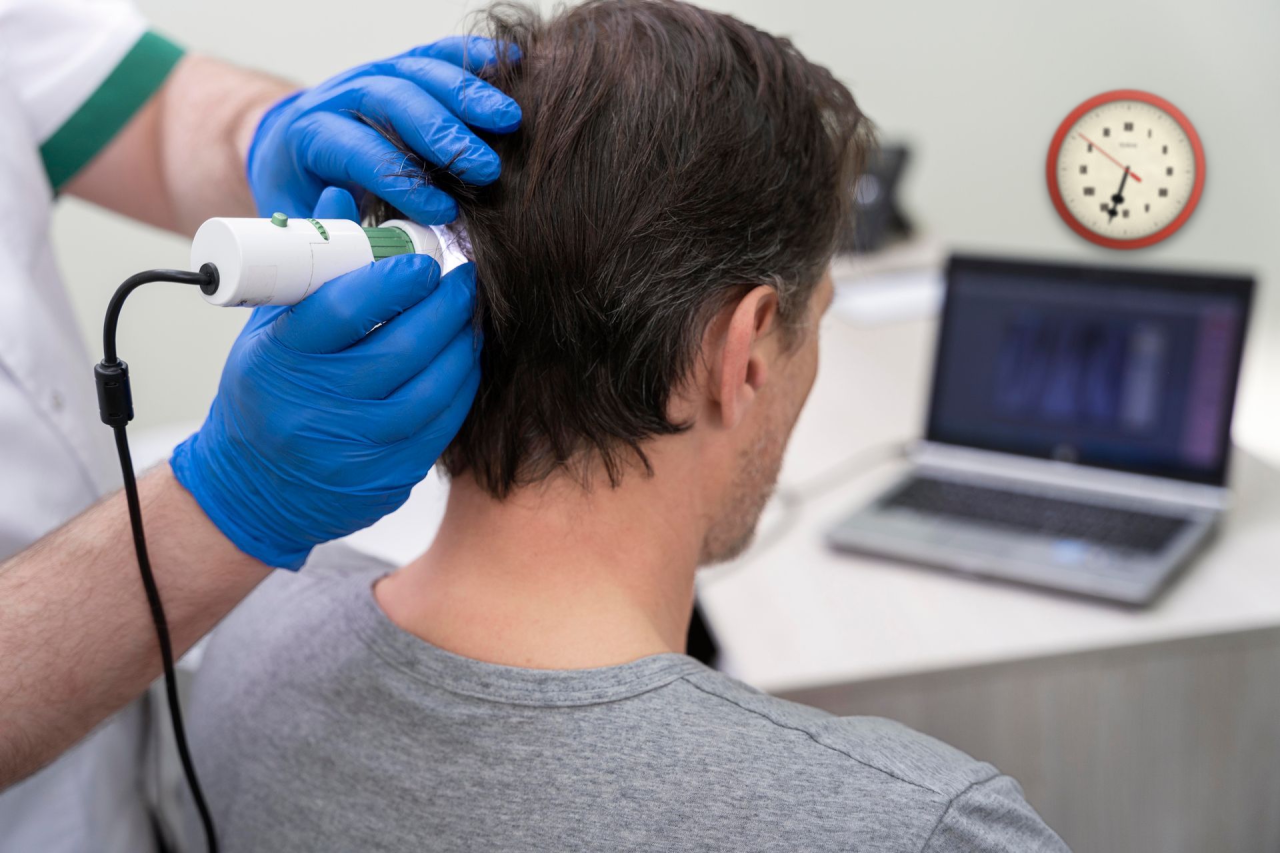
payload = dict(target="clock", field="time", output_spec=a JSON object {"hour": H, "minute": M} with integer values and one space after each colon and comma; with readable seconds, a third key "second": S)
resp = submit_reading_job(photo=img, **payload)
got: {"hour": 6, "minute": 32, "second": 51}
